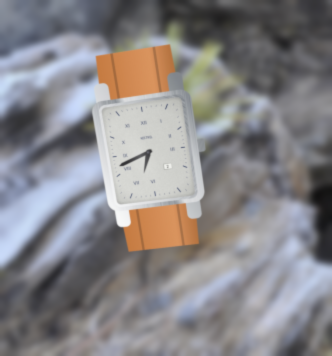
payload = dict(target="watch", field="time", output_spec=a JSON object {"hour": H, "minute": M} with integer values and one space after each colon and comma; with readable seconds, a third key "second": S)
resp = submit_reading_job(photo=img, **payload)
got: {"hour": 6, "minute": 42}
